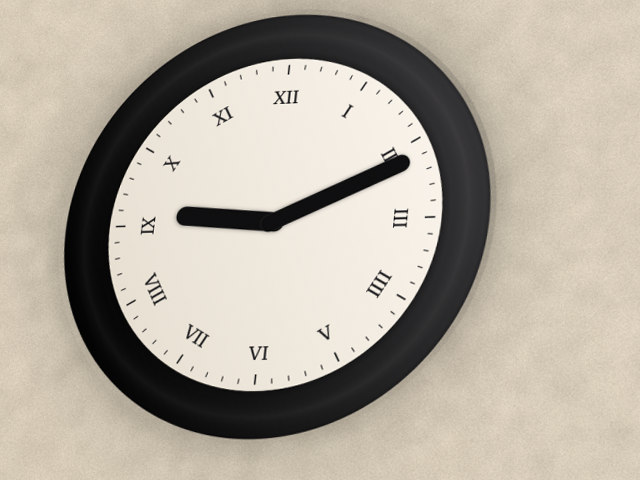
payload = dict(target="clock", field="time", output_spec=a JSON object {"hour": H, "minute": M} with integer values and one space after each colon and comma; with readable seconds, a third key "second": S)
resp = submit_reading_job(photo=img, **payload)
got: {"hour": 9, "minute": 11}
